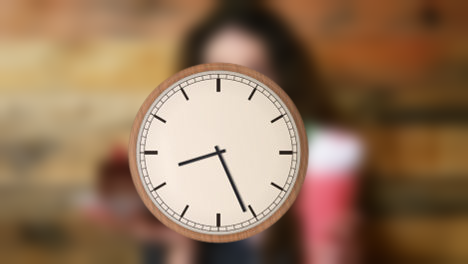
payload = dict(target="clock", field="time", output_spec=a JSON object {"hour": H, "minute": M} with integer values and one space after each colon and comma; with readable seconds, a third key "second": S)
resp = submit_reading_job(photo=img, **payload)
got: {"hour": 8, "minute": 26}
